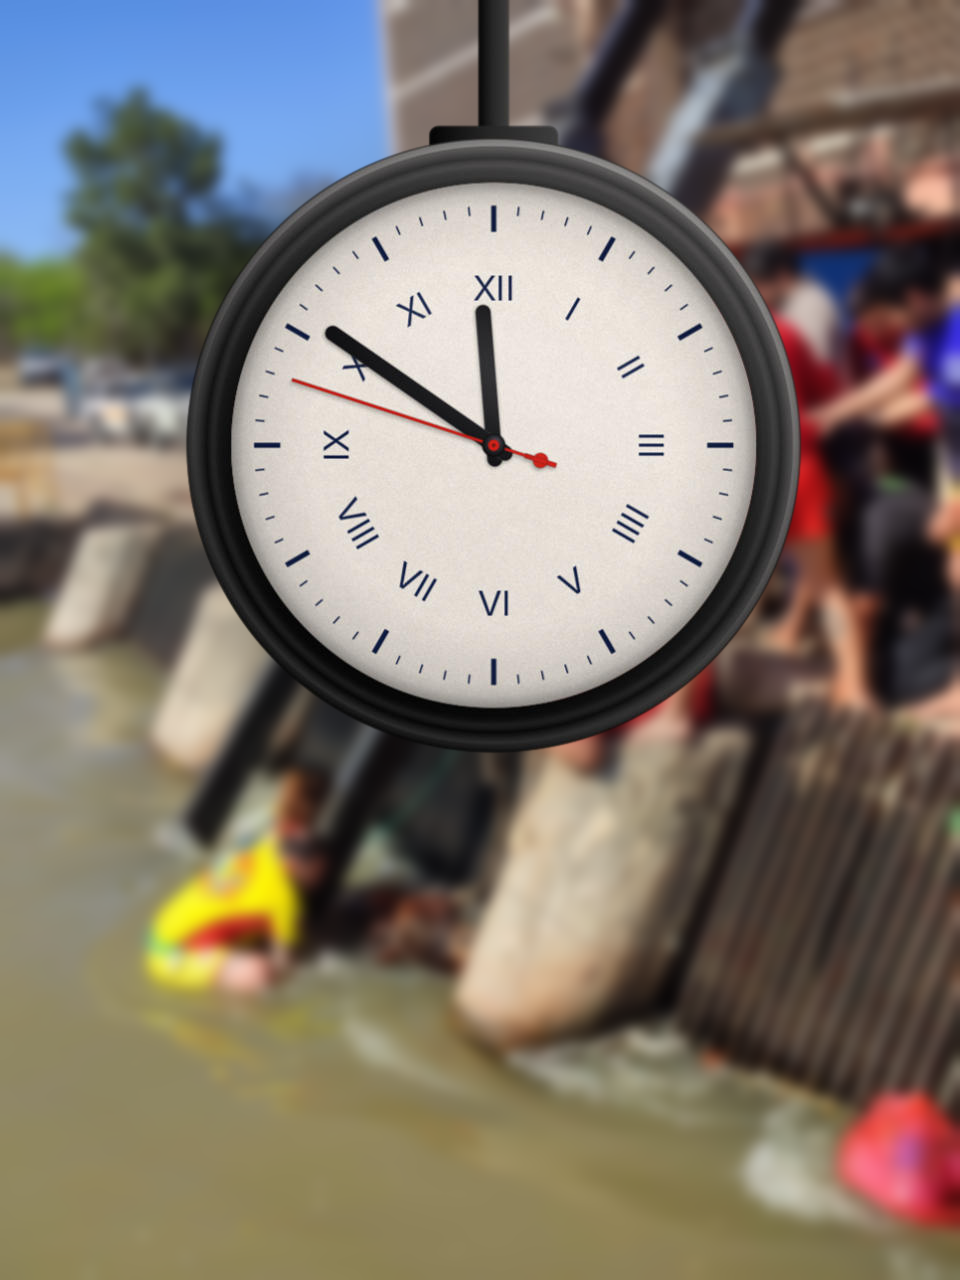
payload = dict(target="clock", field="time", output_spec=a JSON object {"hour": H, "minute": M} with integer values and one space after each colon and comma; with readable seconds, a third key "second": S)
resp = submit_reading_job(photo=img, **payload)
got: {"hour": 11, "minute": 50, "second": 48}
